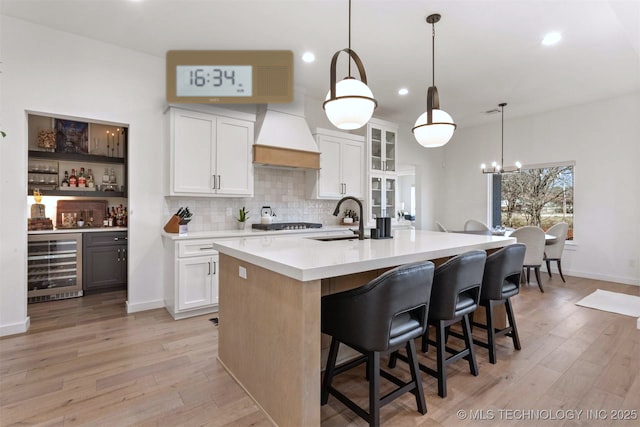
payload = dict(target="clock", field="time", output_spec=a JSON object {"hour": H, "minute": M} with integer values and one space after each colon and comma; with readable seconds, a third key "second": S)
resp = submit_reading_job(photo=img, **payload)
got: {"hour": 16, "minute": 34}
